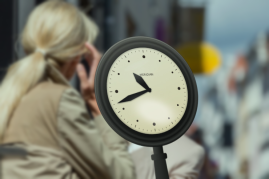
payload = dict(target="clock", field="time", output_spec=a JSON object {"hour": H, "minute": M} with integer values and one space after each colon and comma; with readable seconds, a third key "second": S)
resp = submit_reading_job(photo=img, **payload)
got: {"hour": 10, "minute": 42}
